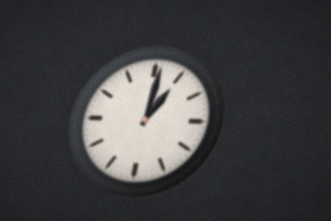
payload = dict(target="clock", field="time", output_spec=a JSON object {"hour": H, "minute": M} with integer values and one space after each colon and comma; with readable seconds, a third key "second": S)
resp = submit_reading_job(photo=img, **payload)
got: {"hour": 1, "minute": 1}
